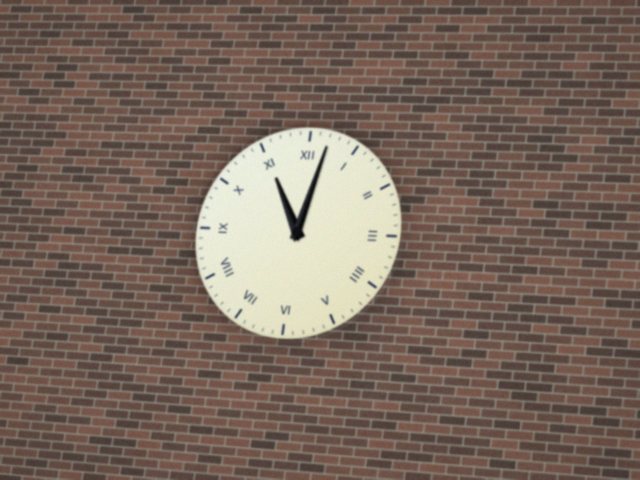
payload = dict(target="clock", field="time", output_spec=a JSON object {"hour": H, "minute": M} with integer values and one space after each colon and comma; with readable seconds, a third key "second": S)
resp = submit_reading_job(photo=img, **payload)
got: {"hour": 11, "minute": 2}
